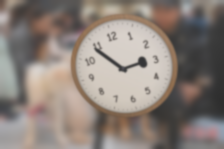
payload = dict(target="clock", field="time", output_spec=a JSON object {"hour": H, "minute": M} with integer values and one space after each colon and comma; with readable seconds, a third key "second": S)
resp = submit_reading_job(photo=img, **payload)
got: {"hour": 2, "minute": 54}
